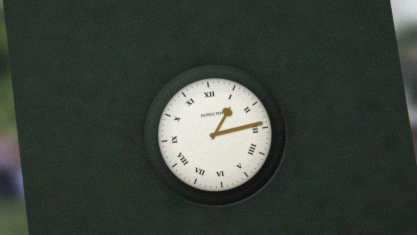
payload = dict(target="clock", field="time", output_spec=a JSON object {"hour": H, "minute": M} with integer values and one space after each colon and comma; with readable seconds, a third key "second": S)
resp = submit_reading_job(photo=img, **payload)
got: {"hour": 1, "minute": 14}
